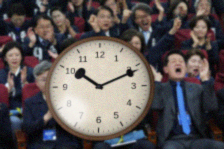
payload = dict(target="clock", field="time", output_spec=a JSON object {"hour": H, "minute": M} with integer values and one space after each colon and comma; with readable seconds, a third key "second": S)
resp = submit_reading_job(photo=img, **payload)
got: {"hour": 10, "minute": 11}
